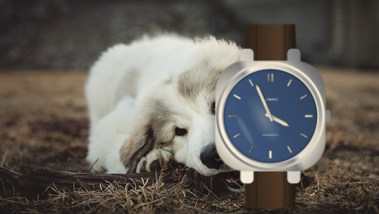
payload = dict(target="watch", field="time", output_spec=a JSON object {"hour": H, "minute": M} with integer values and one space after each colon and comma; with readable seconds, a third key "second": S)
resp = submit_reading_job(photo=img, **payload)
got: {"hour": 3, "minute": 56}
